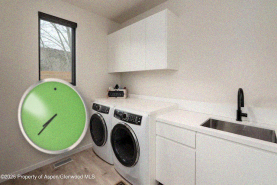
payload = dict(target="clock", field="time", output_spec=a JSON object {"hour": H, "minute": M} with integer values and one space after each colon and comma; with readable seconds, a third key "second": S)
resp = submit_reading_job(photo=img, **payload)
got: {"hour": 7, "minute": 37}
